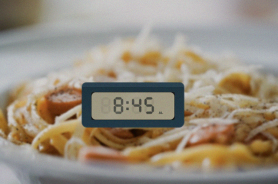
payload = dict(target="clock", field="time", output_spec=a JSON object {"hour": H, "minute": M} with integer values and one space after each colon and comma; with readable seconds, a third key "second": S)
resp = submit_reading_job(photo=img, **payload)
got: {"hour": 8, "minute": 45}
